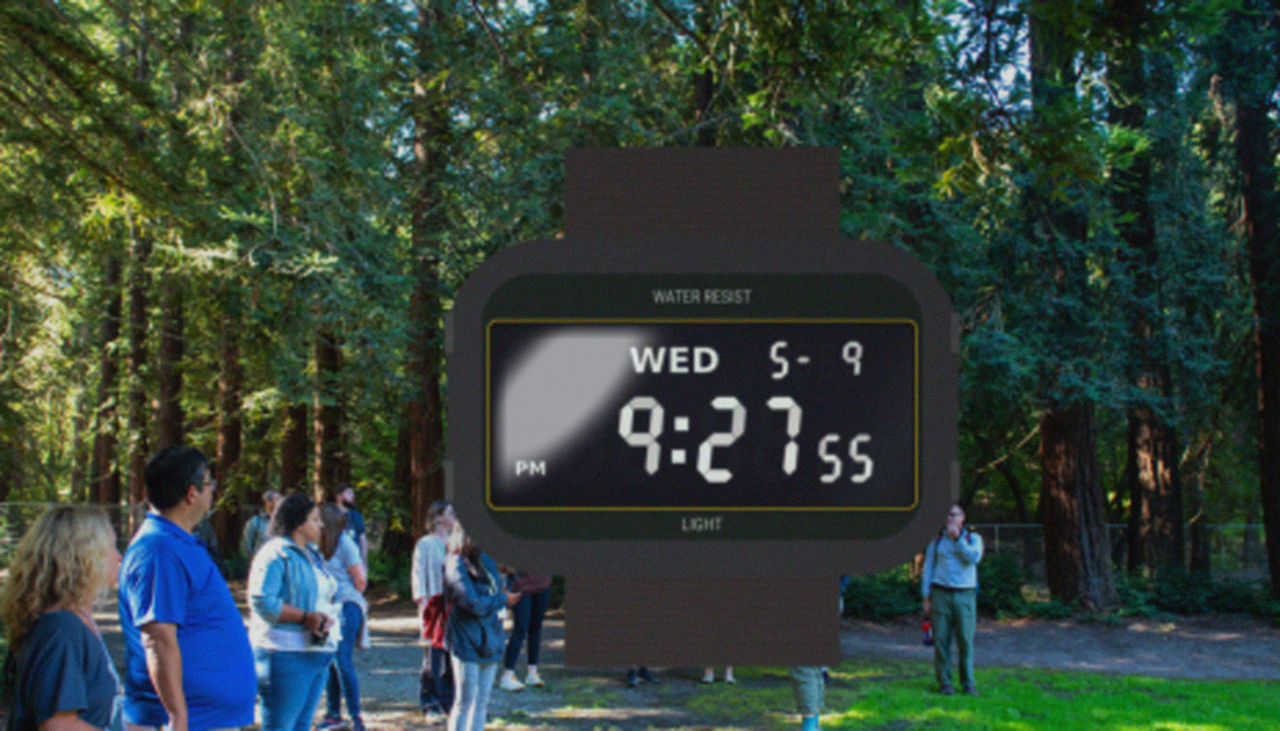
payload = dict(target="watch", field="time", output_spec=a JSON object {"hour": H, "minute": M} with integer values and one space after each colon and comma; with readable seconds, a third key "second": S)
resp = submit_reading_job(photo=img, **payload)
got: {"hour": 9, "minute": 27, "second": 55}
